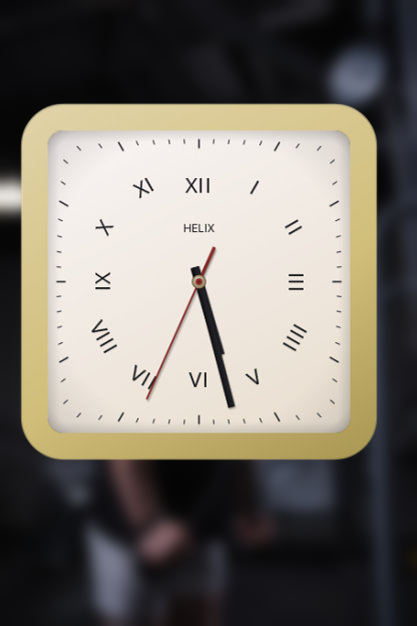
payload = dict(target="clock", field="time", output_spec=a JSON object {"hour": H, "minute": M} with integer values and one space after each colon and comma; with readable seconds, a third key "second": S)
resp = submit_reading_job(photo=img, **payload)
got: {"hour": 5, "minute": 27, "second": 34}
